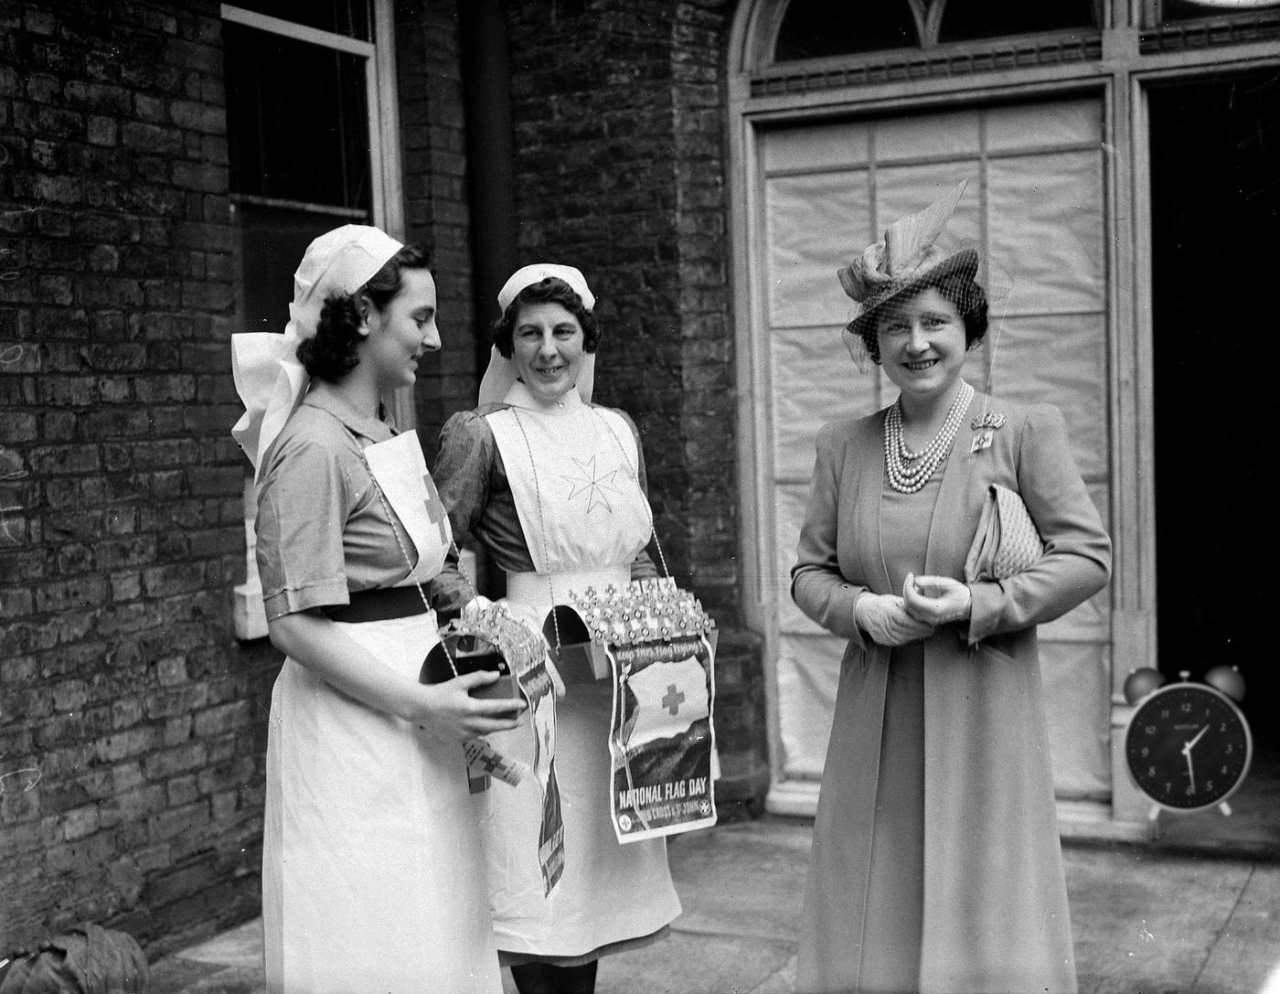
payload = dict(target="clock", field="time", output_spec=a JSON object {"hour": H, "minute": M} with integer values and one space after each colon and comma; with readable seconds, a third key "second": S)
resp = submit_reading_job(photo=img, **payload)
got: {"hour": 1, "minute": 29}
